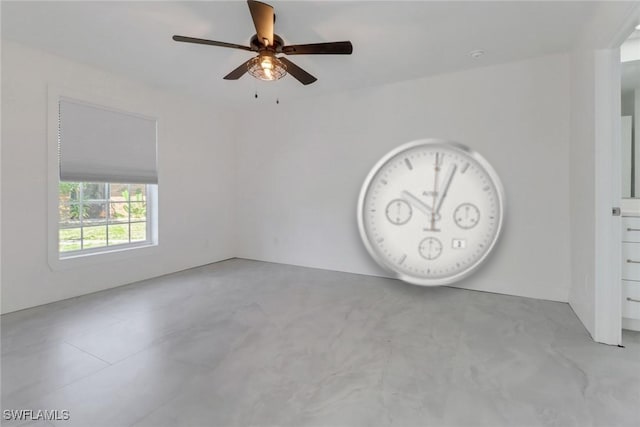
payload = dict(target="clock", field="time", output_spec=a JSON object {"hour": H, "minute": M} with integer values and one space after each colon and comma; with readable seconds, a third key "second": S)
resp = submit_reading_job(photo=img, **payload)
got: {"hour": 10, "minute": 3}
